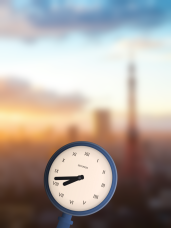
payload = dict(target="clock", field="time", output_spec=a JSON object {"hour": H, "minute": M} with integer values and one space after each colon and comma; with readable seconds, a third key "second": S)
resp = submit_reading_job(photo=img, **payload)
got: {"hour": 7, "minute": 42}
